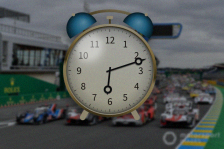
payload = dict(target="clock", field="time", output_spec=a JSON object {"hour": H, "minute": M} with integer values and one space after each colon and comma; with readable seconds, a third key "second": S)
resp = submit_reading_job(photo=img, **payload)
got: {"hour": 6, "minute": 12}
